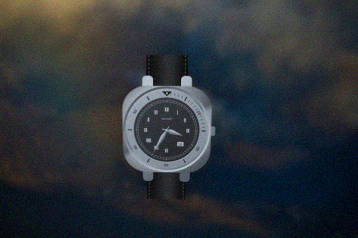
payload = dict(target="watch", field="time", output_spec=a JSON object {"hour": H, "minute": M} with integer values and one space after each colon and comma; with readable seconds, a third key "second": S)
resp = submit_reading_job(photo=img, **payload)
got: {"hour": 3, "minute": 35}
